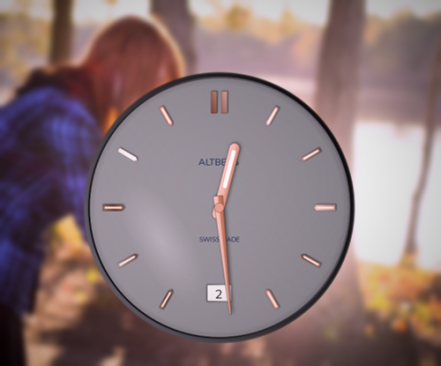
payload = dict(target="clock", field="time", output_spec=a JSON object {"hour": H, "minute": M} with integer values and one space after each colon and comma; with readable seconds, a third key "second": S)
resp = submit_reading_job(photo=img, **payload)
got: {"hour": 12, "minute": 29}
